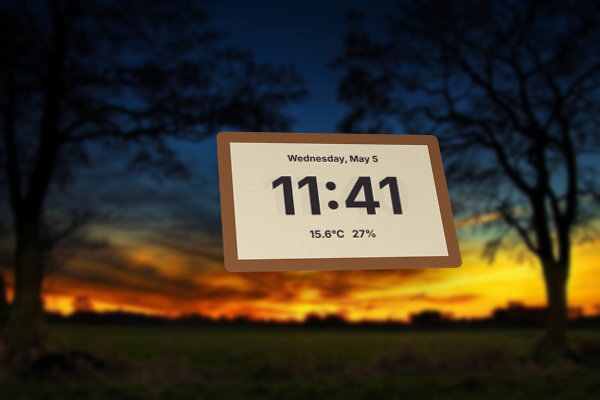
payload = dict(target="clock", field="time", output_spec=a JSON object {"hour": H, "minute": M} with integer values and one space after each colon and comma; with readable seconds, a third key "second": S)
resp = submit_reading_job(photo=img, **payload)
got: {"hour": 11, "minute": 41}
